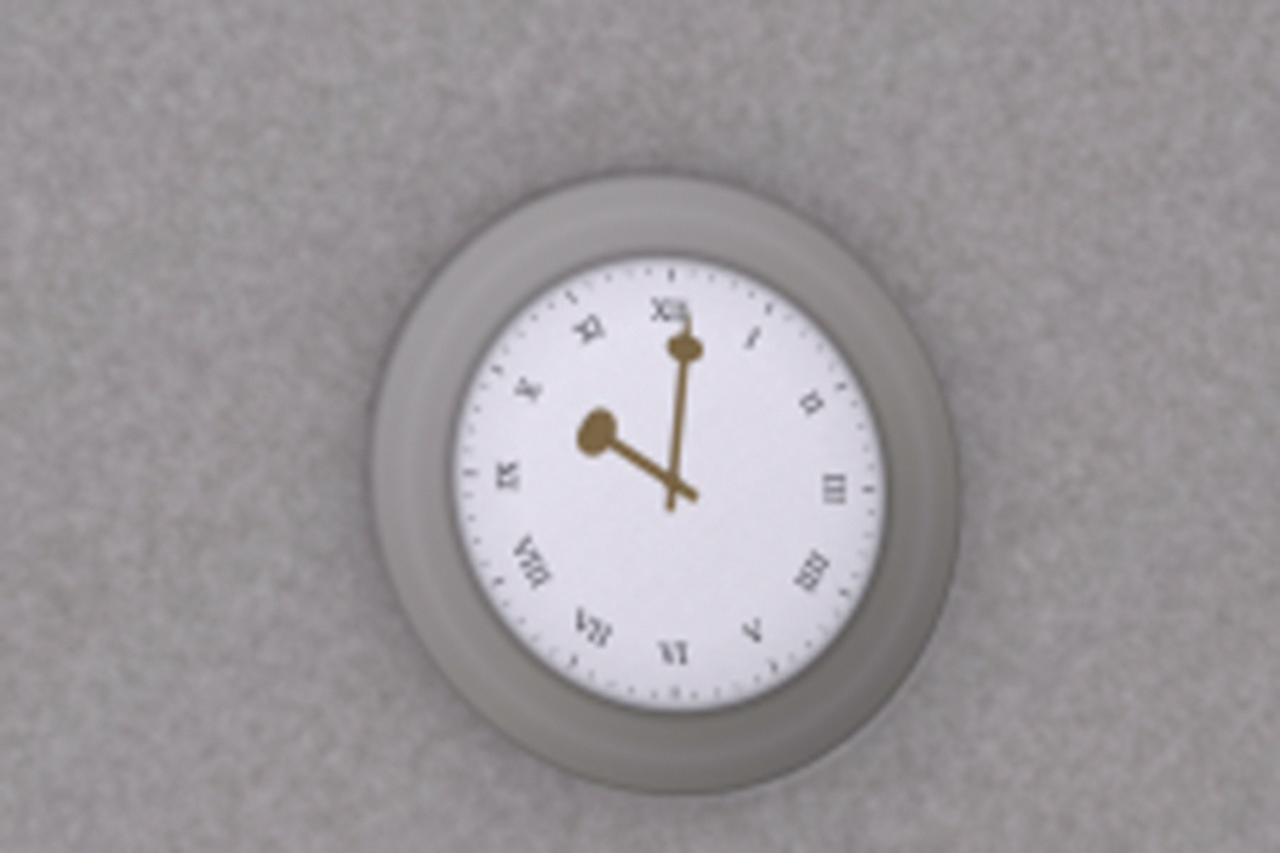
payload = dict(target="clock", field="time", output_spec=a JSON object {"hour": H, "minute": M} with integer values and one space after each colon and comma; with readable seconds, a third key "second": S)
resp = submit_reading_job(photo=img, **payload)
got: {"hour": 10, "minute": 1}
